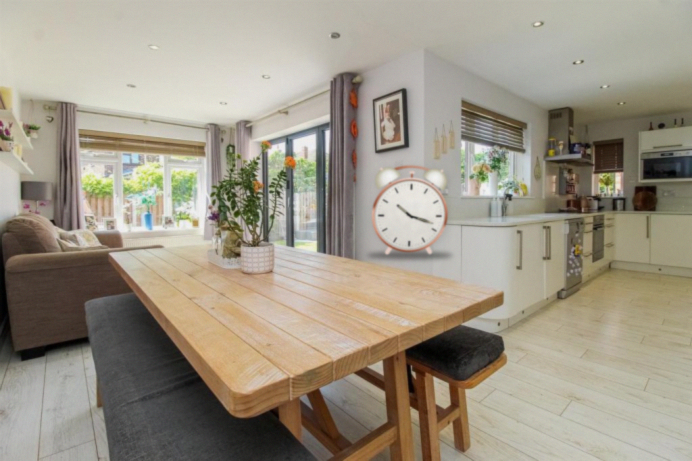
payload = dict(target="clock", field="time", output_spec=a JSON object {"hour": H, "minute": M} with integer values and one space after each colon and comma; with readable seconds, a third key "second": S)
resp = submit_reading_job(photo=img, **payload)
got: {"hour": 10, "minute": 18}
